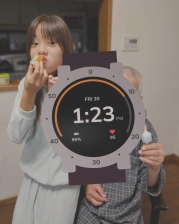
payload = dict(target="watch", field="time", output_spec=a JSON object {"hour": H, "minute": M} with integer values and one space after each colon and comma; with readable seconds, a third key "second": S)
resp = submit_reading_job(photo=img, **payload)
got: {"hour": 1, "minute": 23}
